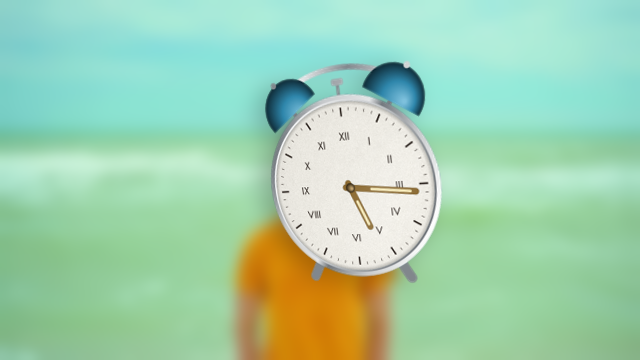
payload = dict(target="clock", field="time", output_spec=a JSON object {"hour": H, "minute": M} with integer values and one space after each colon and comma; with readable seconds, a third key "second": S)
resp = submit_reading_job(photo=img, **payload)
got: {"hour": 5, "minute": 16}
